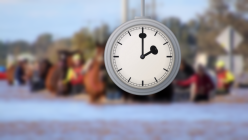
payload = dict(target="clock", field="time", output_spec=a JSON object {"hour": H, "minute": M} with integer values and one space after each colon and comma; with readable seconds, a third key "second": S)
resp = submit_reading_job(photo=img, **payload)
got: {"hour": 2, "minute": 0}
